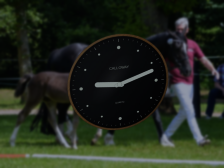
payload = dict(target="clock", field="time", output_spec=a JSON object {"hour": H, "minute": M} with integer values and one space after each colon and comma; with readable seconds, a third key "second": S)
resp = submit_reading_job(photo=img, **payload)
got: {"hour": 9, "minute": 12}
